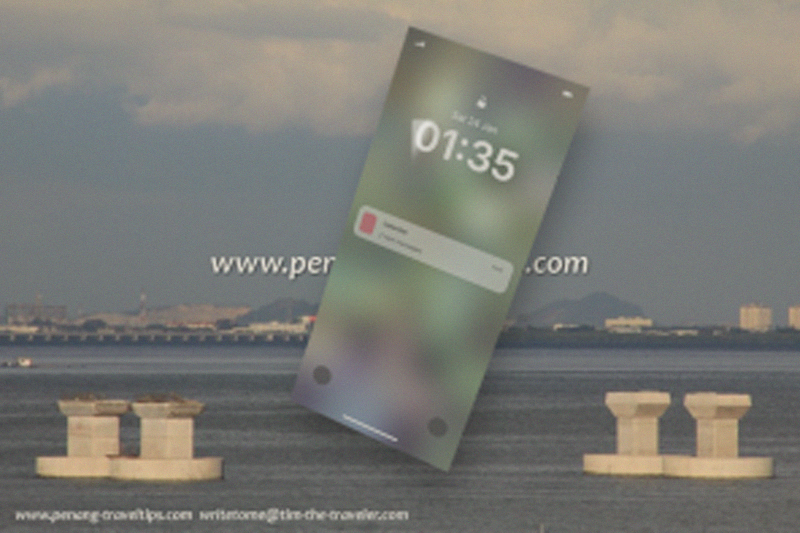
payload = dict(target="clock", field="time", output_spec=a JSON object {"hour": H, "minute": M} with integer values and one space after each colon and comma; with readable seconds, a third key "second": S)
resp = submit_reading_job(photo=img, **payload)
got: {"hour": 1, "minute": 35}
